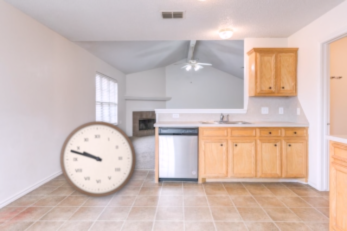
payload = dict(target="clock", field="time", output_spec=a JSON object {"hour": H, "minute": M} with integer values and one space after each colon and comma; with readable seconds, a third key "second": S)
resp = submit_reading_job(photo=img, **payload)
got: {"hour": 9, "minute": 48}
